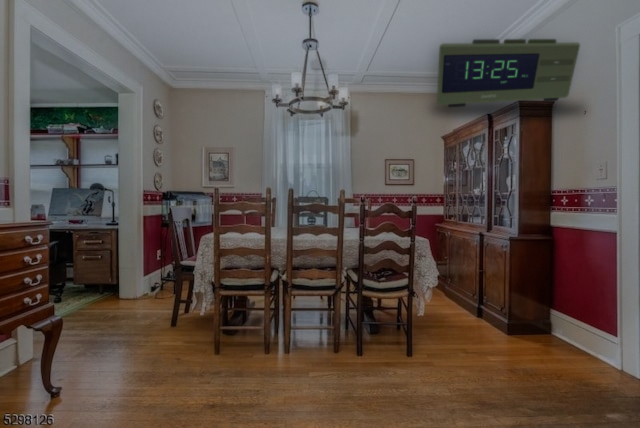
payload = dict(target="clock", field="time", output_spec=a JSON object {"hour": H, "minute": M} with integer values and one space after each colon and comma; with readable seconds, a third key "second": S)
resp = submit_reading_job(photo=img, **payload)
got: {"hour": 13, "minute": 25}
